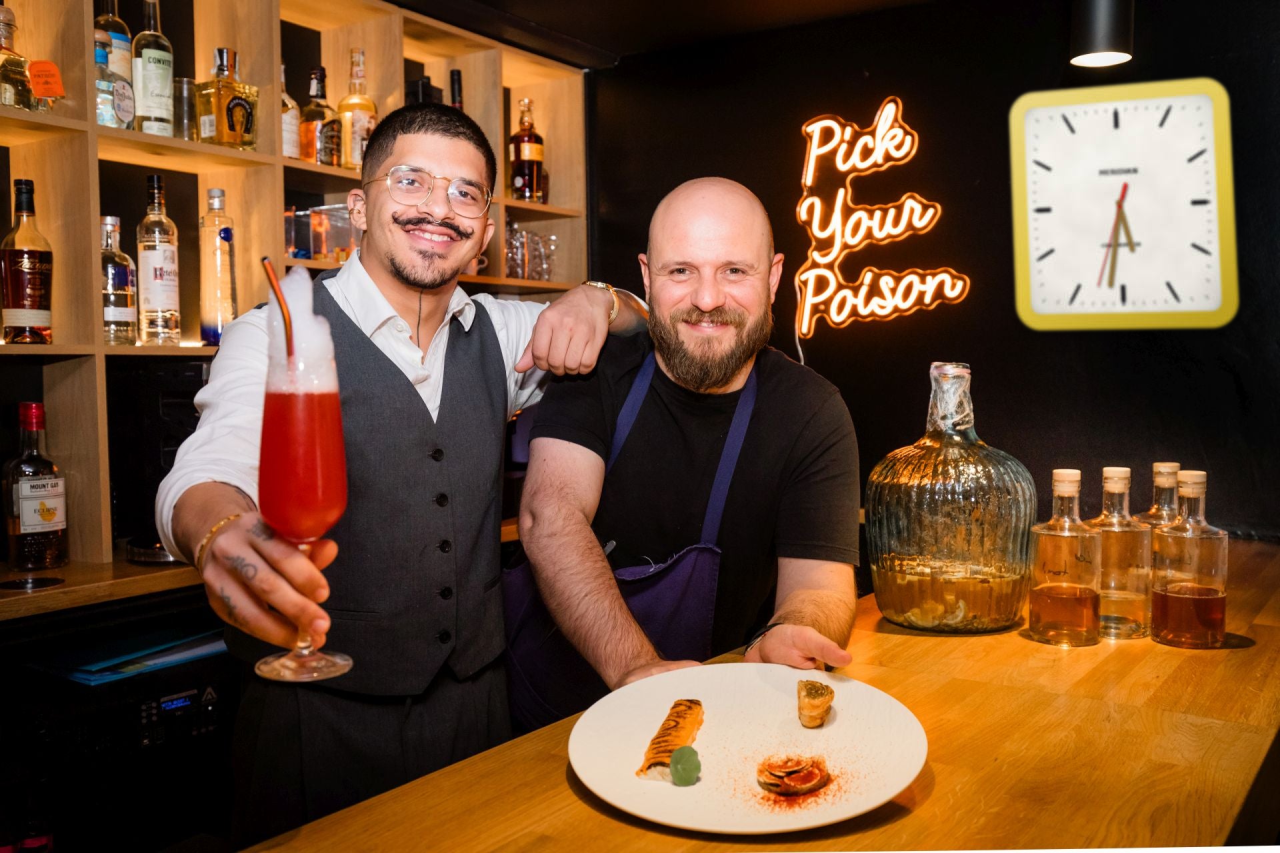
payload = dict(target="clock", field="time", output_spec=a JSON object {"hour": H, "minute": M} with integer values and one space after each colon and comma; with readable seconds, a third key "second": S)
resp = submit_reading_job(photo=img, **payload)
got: {"hour": 5, "minute": 31, "second": 33}
